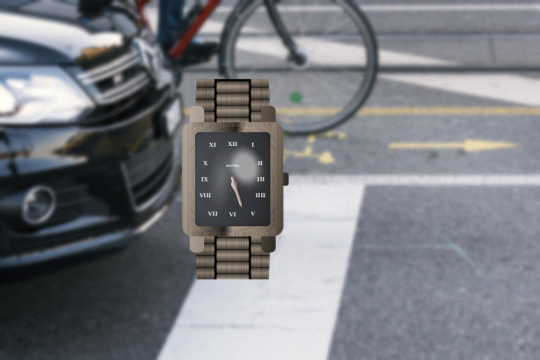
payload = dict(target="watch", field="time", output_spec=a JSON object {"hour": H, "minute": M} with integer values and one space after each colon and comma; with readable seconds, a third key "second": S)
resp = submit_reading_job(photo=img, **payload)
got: {"hour": 5, "minute": 27}
